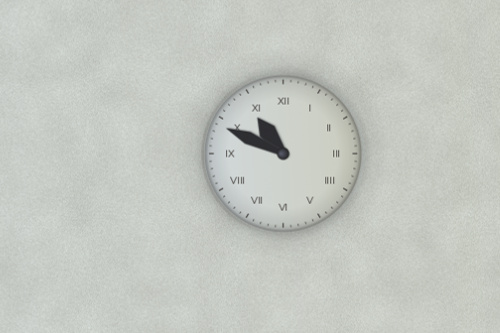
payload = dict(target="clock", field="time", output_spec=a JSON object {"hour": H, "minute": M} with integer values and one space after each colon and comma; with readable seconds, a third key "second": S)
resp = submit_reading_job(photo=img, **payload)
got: {"hour": 10, "minute": 49}
